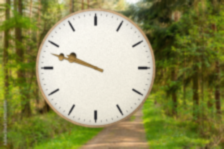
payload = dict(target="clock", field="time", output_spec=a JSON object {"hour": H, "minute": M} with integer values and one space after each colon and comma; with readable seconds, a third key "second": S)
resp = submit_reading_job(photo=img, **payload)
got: {"hour": 9, "minute": 48}
